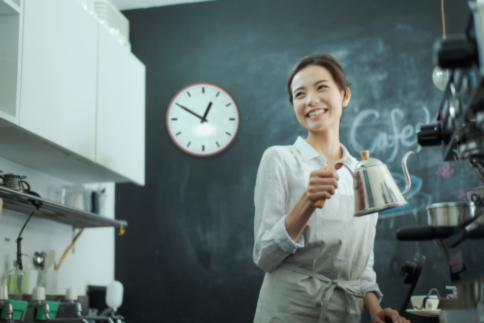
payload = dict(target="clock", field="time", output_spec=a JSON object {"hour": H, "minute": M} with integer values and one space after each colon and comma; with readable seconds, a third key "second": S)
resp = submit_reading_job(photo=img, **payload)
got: {"hour": 12, "minute": 50}
